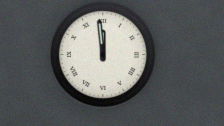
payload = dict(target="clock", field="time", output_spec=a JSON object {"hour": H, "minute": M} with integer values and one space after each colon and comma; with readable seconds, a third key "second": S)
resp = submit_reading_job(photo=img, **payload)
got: {"hour": 11, "minute": 59}
